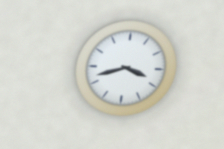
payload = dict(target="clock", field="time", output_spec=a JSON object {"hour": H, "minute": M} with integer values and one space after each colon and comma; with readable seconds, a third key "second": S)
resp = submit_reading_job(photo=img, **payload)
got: {"hour": 3, "minute": 42}
